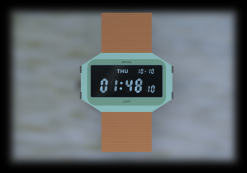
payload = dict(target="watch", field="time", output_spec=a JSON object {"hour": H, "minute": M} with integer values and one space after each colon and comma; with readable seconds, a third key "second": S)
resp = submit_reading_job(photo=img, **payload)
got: {"hour": 1, "minute": 48, "second": 10}
